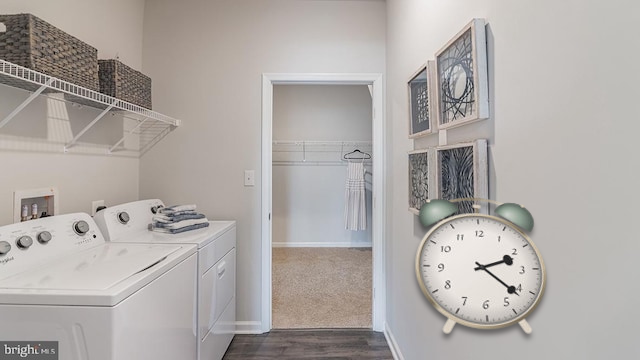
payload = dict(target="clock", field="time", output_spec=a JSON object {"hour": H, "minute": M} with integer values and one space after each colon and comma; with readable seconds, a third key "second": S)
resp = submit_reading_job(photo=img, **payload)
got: {"hour": 2, "minute": 22}
